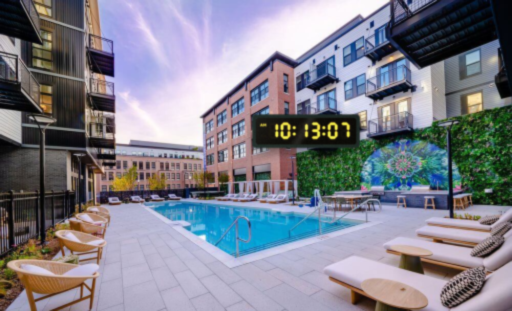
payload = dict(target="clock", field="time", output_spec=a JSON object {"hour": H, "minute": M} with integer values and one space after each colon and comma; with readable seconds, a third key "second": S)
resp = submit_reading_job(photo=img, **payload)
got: {"hour": 10, "minute": 13, "second": 7}
